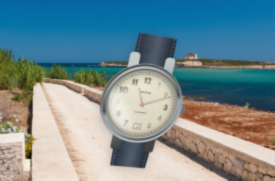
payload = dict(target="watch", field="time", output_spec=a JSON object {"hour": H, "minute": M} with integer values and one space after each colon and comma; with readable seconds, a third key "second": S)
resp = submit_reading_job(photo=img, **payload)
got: {"hour": 11, "minute": 11}
